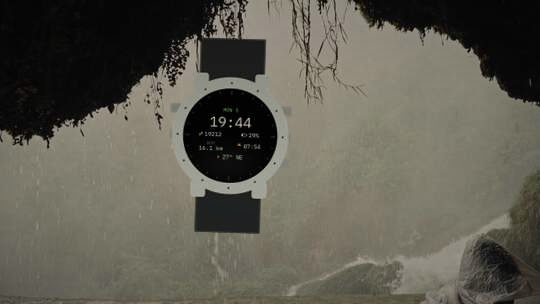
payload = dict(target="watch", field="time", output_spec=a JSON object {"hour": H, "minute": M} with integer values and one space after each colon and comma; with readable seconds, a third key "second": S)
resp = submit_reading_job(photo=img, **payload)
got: {"hour": 19, "minute": 44}
